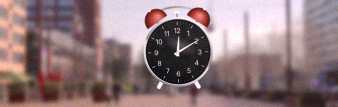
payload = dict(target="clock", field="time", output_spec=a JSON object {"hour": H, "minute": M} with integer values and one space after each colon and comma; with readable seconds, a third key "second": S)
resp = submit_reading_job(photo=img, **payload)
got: {"hour": 12, "minute": 10}
